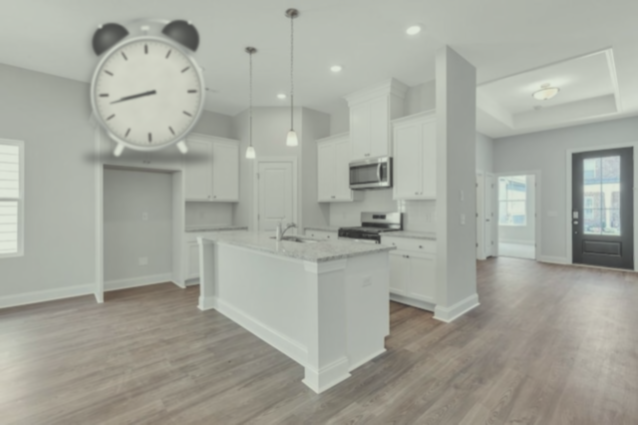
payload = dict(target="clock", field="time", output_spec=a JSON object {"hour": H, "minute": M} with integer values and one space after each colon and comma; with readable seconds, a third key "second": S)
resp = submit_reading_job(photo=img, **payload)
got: {"hour": 8, "minute": 43}
